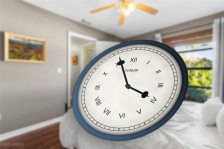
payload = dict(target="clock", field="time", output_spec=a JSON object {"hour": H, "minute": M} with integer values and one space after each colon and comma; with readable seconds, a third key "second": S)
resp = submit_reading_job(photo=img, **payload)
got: {"hour": 3, "minute": 56}
